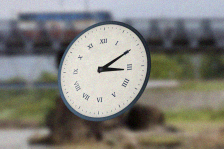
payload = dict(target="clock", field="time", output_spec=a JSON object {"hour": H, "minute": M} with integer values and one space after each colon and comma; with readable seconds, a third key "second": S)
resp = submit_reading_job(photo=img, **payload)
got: {"hour": 3, "minute": 10}
